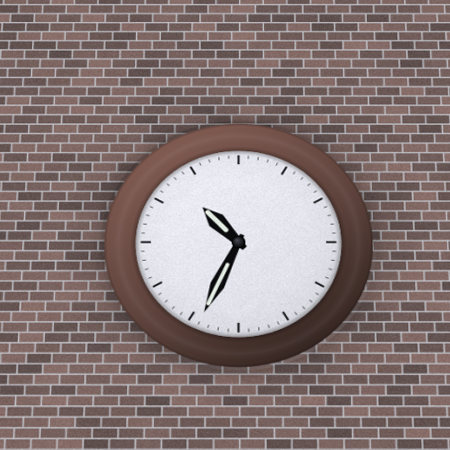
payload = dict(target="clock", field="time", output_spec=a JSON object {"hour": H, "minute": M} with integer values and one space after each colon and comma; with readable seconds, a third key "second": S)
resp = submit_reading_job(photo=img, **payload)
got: {"hour": 10, "minute": 34}
